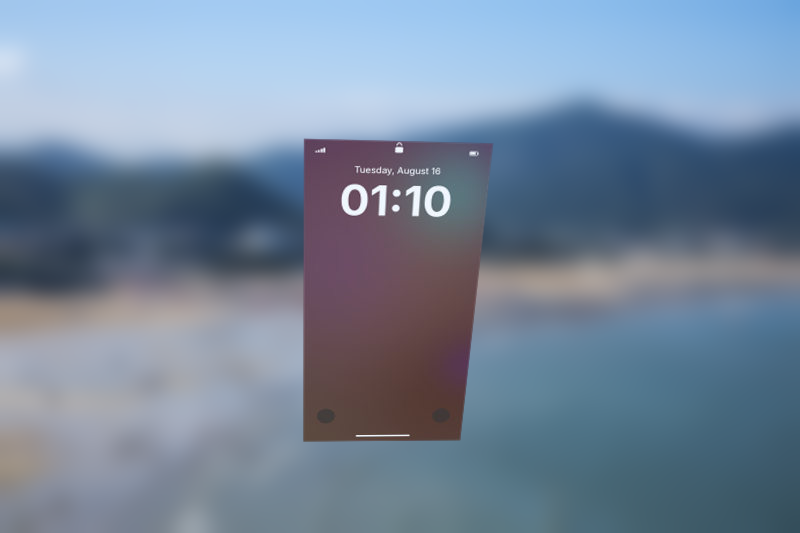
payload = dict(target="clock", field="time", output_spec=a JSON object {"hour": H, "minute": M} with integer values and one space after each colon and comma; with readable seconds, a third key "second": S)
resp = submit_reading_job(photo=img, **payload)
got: {"hour": 1, "minute": 10}
